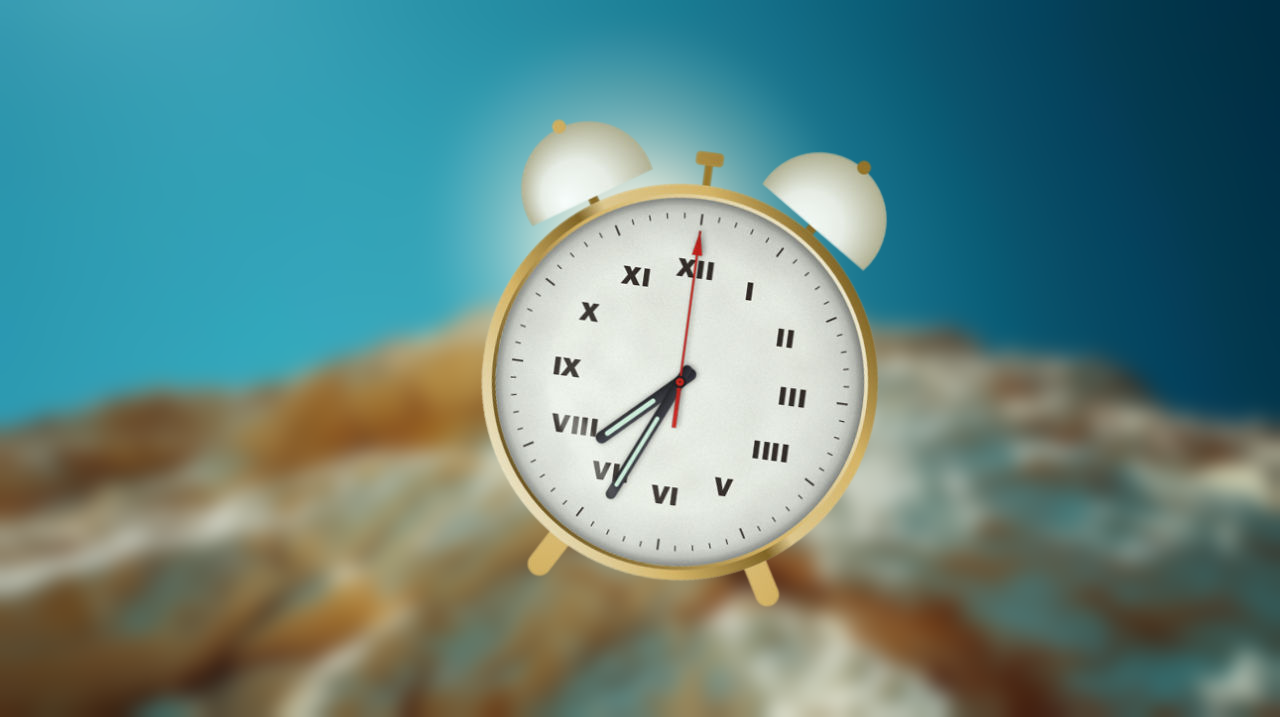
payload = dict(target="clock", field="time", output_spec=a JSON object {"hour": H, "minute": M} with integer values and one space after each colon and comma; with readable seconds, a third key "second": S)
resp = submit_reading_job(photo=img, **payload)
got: {"hour": 7, "minute": 34, "second": 0}
